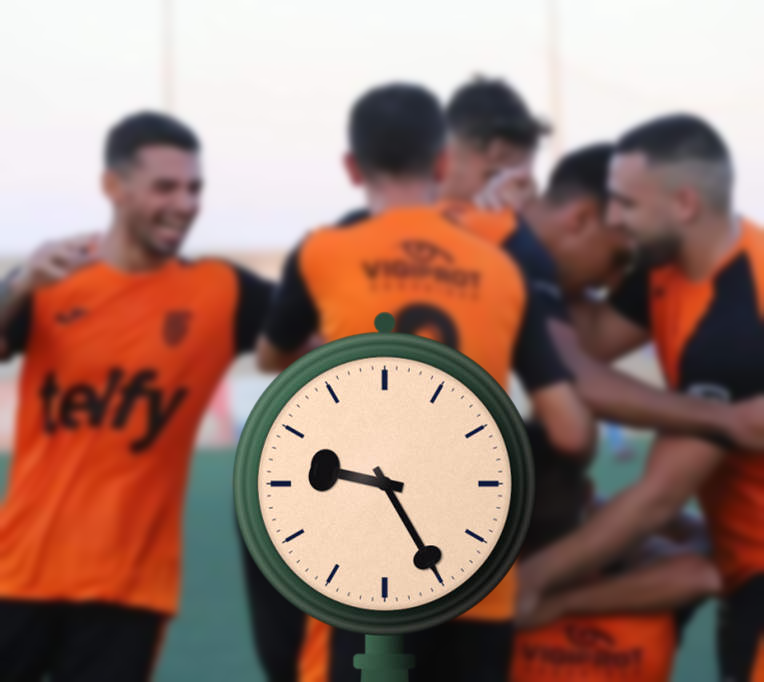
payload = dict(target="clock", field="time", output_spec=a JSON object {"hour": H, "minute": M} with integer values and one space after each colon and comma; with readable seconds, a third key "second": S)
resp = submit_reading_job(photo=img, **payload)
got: {"hour": 9, "minute": 25}
